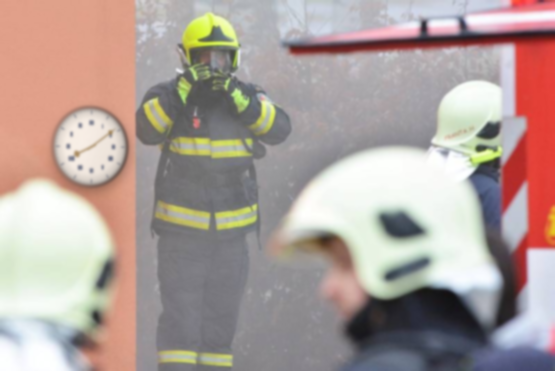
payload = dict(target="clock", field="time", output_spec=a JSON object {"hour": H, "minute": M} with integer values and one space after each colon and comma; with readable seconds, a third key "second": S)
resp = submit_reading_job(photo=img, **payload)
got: {"hour": 8, "minute": 9}
